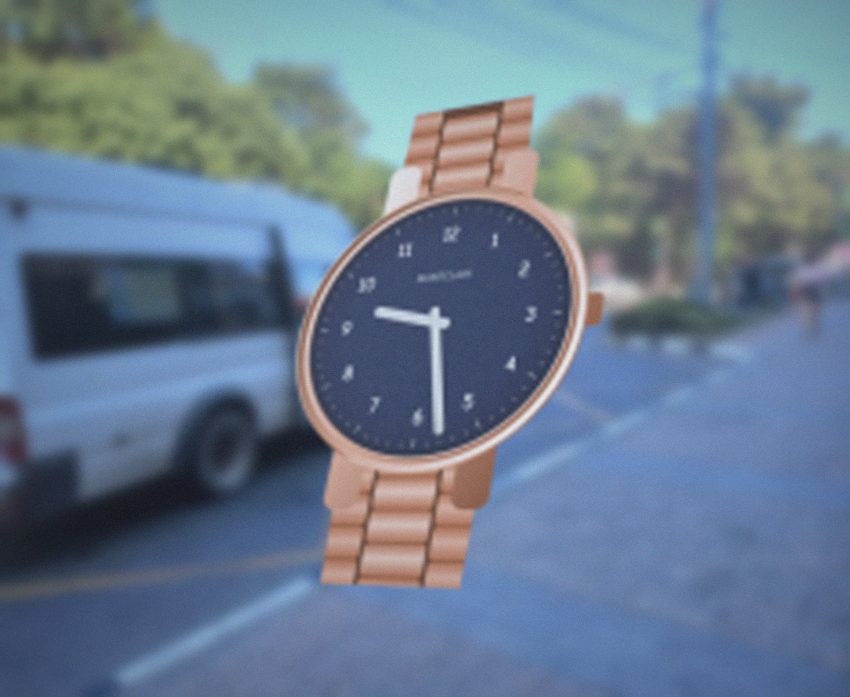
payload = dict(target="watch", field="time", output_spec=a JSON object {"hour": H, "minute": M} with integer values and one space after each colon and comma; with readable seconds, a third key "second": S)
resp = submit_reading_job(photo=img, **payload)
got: {"hour": 9, "minute": 28}
